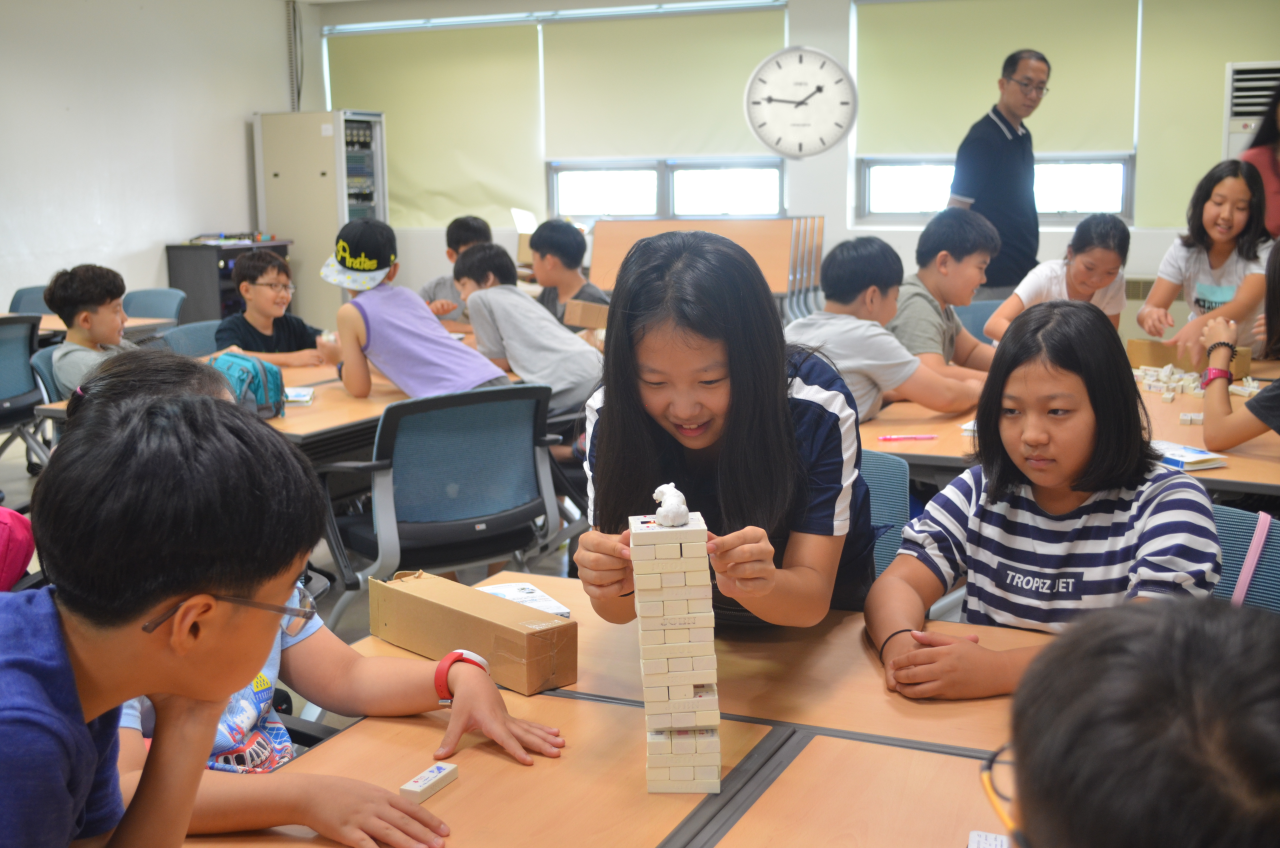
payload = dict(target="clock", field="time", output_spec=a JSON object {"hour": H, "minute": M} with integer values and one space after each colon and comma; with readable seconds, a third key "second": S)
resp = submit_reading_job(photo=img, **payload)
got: {"hour": 1, "minute": 46}
